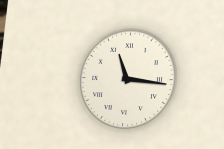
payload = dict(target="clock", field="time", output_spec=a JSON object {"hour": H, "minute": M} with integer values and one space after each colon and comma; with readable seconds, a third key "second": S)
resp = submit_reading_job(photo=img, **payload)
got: {"hour": 11, "minute": 16}
